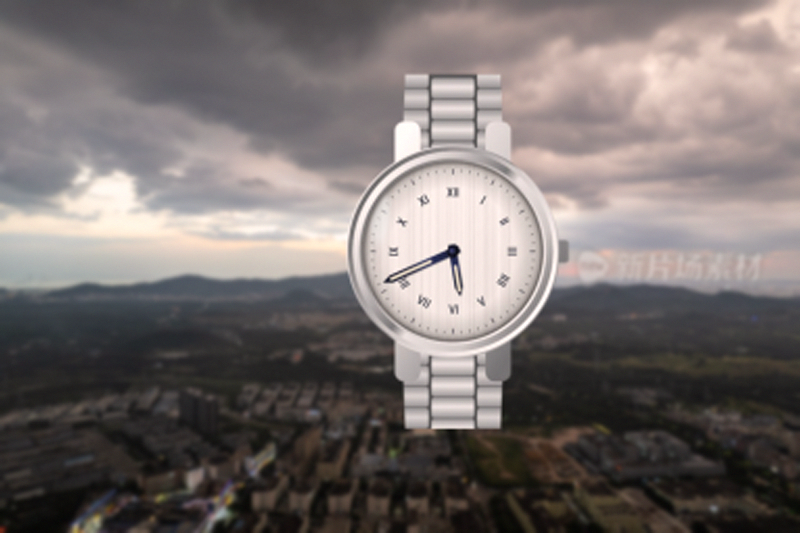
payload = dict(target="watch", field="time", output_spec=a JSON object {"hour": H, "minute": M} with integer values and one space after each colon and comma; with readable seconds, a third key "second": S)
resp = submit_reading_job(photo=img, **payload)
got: {"hour": 5, "minute": 41}
